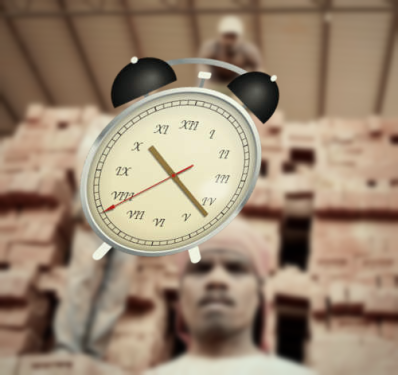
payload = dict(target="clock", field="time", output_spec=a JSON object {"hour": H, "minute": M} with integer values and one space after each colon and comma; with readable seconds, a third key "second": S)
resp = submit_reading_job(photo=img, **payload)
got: {"hour": 10, "minute": 21, "second": 39}
